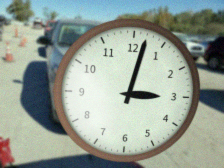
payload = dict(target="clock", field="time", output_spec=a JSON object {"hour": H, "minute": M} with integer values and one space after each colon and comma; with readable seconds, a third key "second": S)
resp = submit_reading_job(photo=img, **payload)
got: {"hour": 3, "minute": 2}
